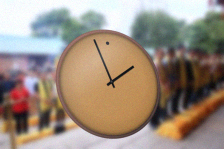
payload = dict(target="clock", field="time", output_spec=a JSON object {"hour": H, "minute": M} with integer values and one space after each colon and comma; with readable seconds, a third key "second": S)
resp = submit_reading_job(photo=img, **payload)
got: {"hour": 1, "minute": 57}
